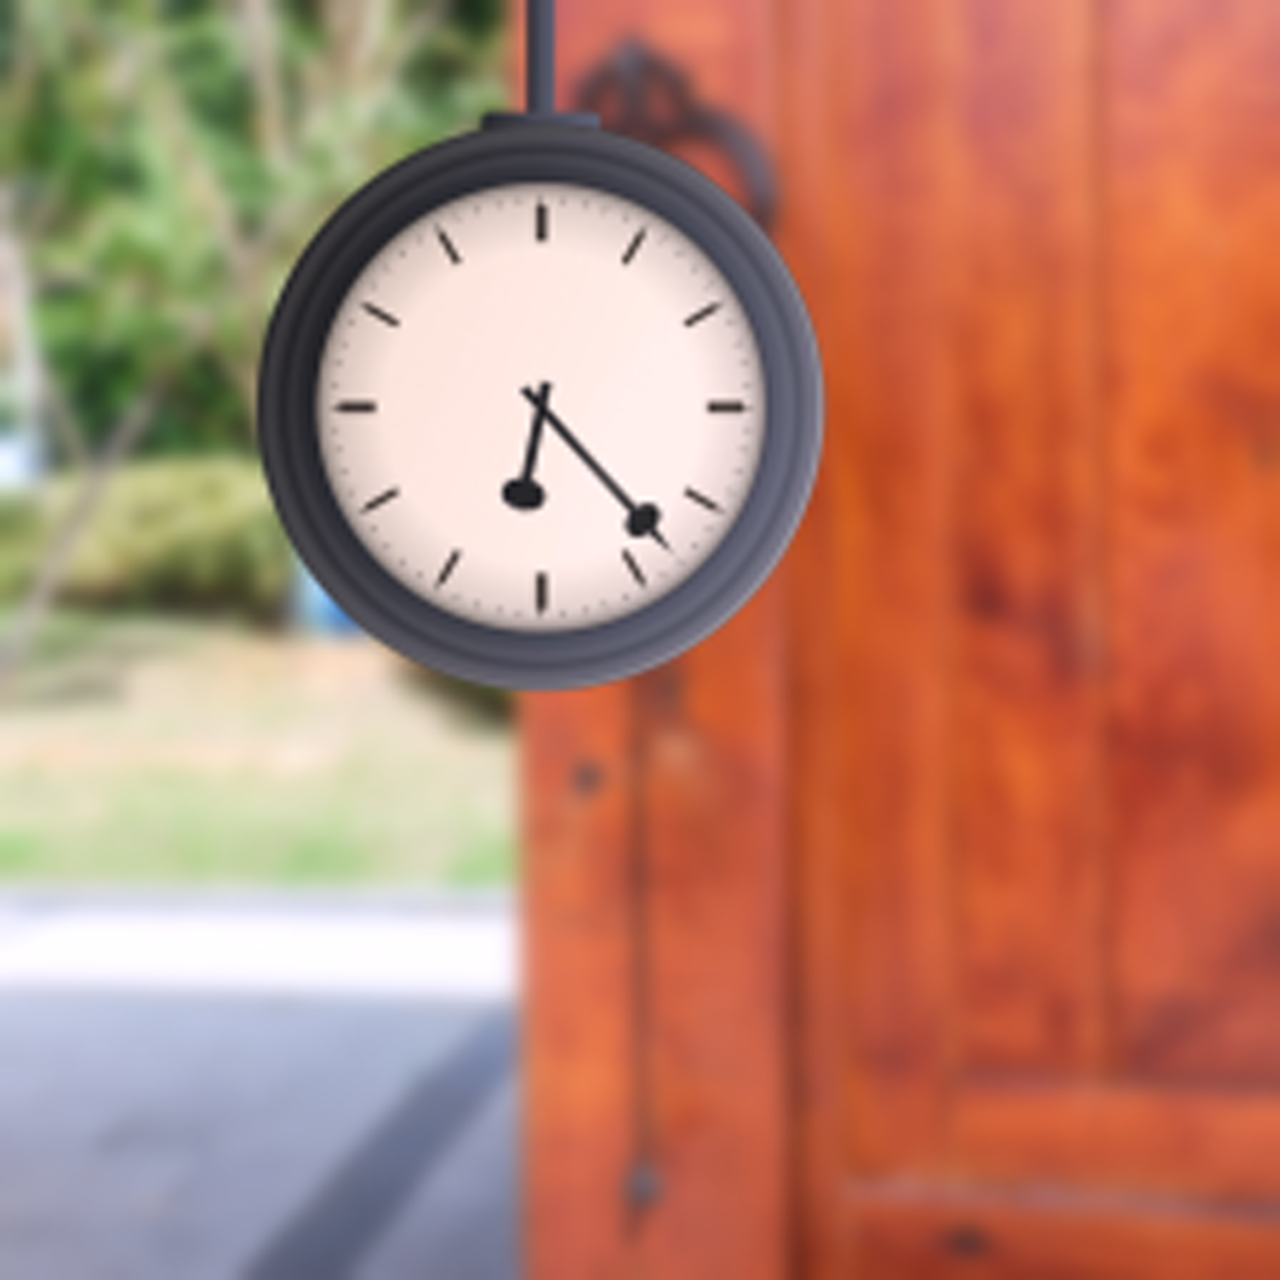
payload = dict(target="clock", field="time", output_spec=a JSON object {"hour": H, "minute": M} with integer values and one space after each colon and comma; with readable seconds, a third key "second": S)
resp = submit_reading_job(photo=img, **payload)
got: {"hour": 6, "minute": 23}
